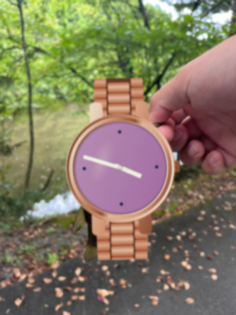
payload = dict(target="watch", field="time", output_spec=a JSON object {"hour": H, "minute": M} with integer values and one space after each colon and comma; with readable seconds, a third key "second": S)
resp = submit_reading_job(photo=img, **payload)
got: {"hour": 3, "minute": 48}
